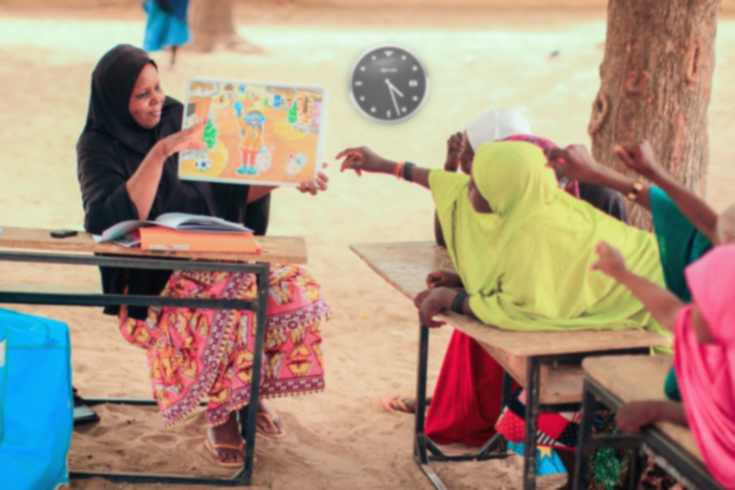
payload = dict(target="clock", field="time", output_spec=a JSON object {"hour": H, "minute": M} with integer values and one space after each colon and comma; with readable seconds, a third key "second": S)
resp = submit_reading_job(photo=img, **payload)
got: {"hour": 4, "minute": 27}
